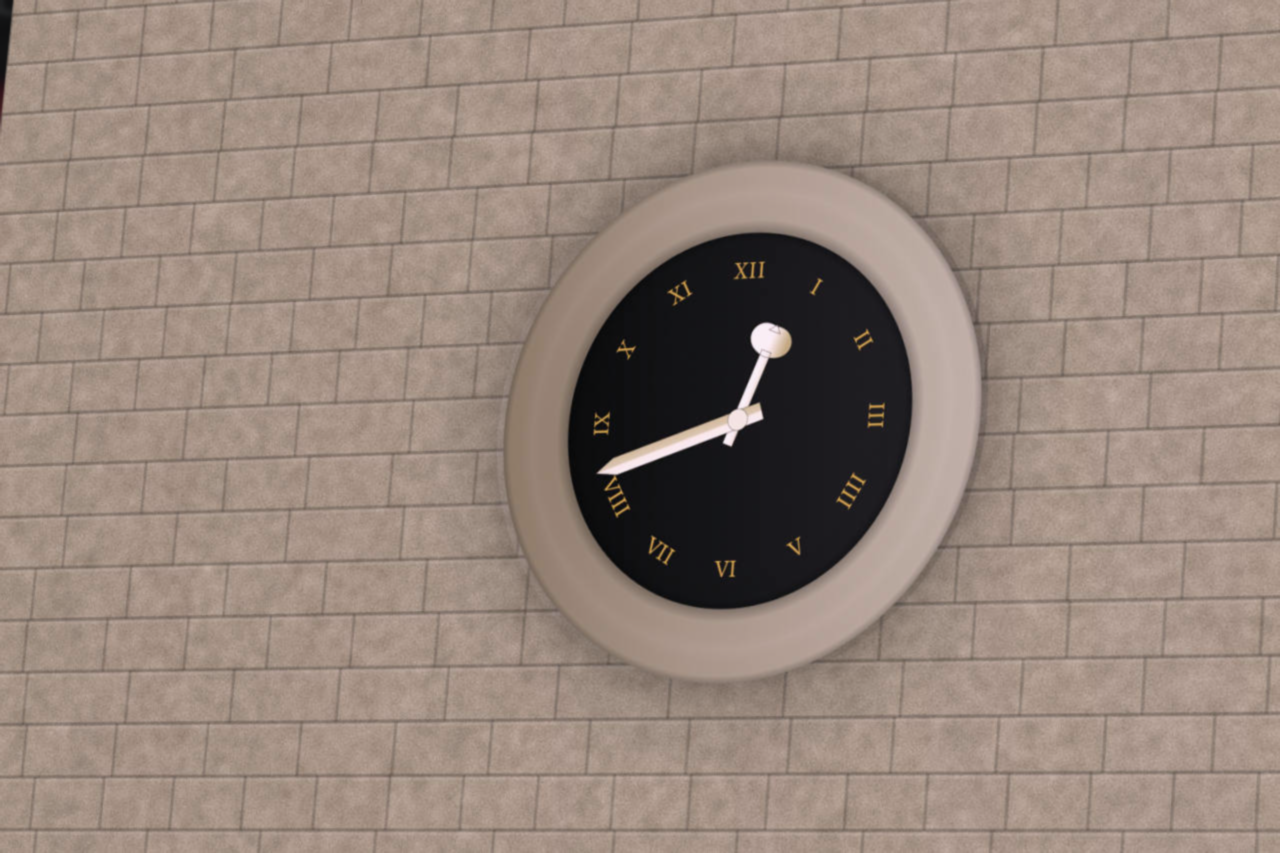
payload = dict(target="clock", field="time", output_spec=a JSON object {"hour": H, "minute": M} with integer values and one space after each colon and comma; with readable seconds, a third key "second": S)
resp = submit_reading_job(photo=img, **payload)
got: {"hour": 12, "minute": 42}
